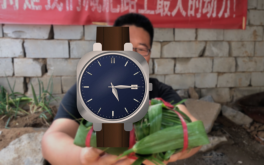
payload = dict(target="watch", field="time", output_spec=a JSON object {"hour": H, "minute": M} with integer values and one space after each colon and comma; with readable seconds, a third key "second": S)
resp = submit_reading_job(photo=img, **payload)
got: {"hour": 5, "minute": 15}
